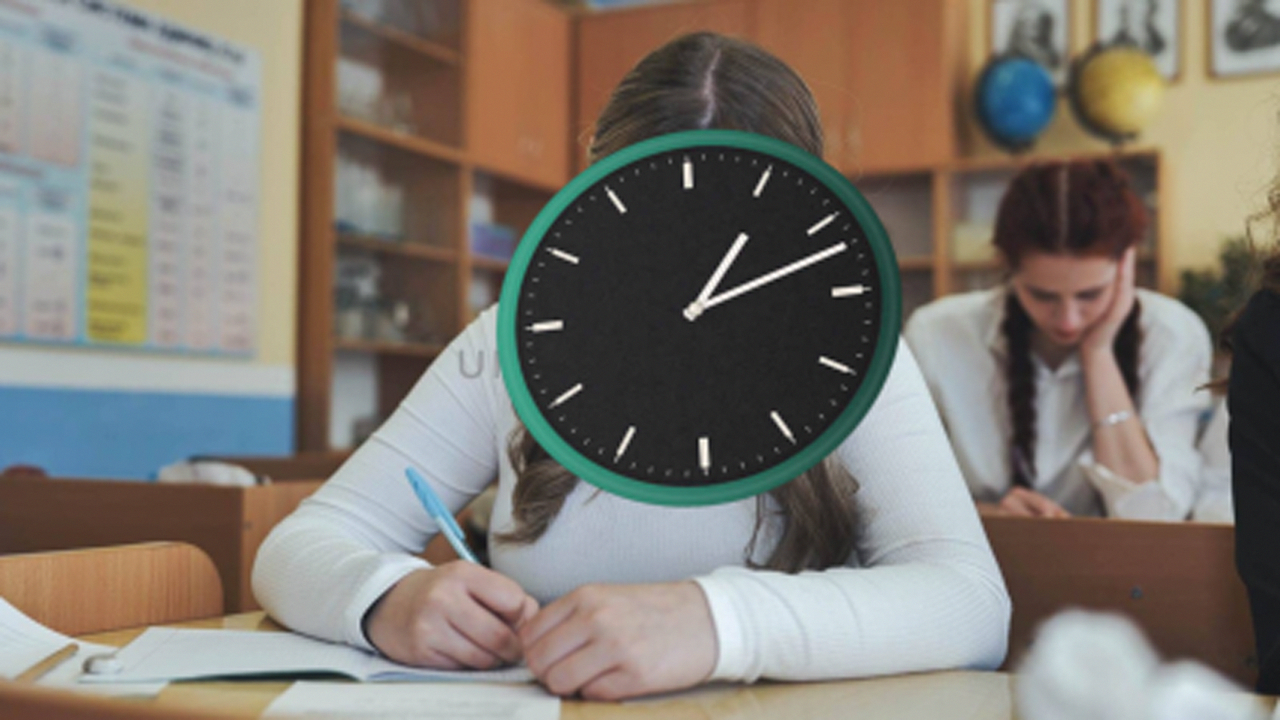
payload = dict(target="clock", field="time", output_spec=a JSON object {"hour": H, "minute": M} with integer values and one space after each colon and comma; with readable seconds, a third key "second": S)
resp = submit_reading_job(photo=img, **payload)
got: {"hour": 1, "minute": 12}
